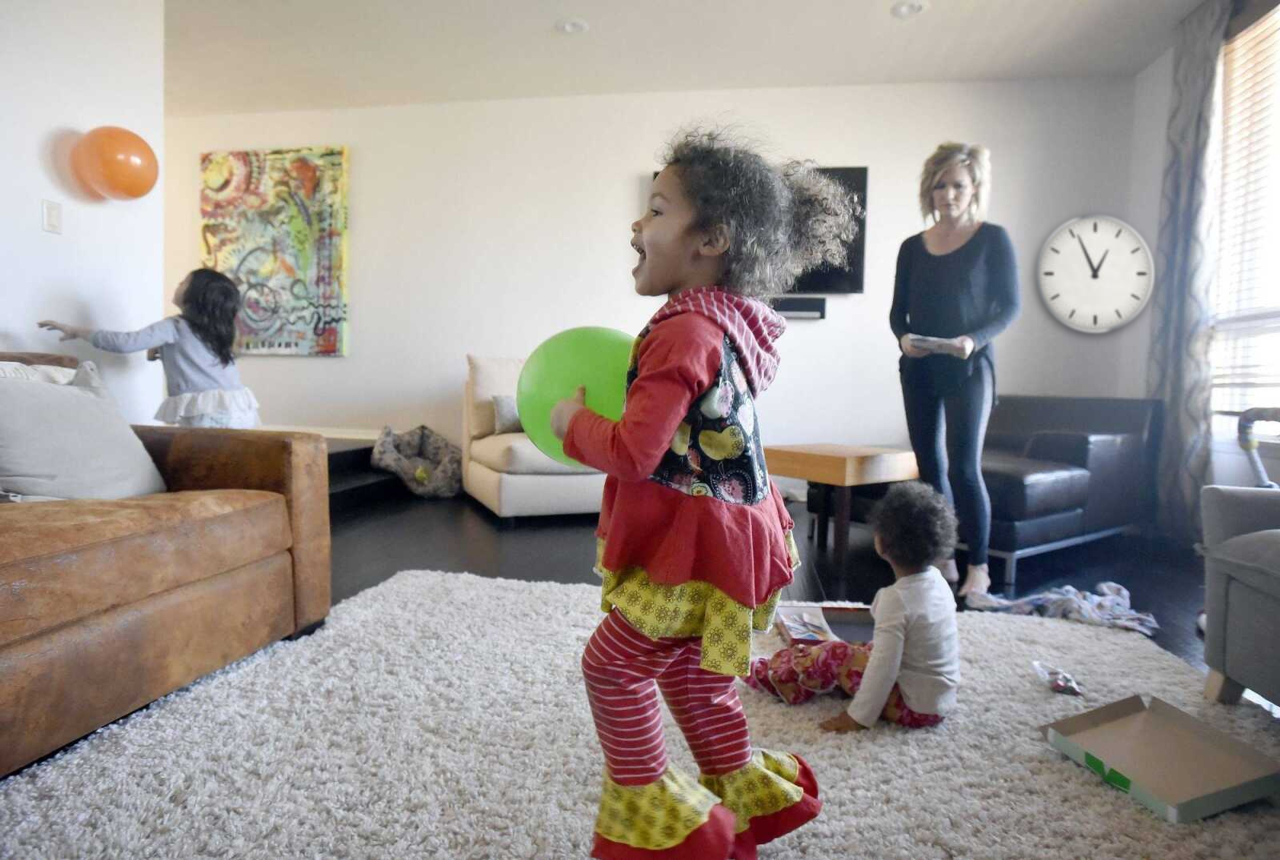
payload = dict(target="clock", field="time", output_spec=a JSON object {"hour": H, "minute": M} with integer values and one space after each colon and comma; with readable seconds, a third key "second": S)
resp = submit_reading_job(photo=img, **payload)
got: {"hour": 12, "minute": 56}
